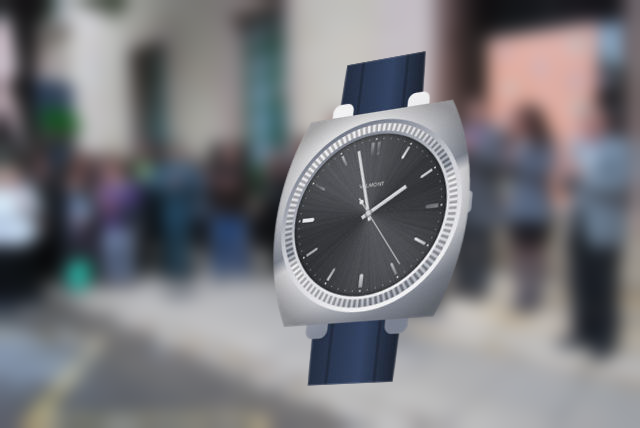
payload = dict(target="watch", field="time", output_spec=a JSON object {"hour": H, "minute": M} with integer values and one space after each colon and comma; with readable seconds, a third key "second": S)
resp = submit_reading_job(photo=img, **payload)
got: {"hour": 1, "minute": 57, "second": 24}
